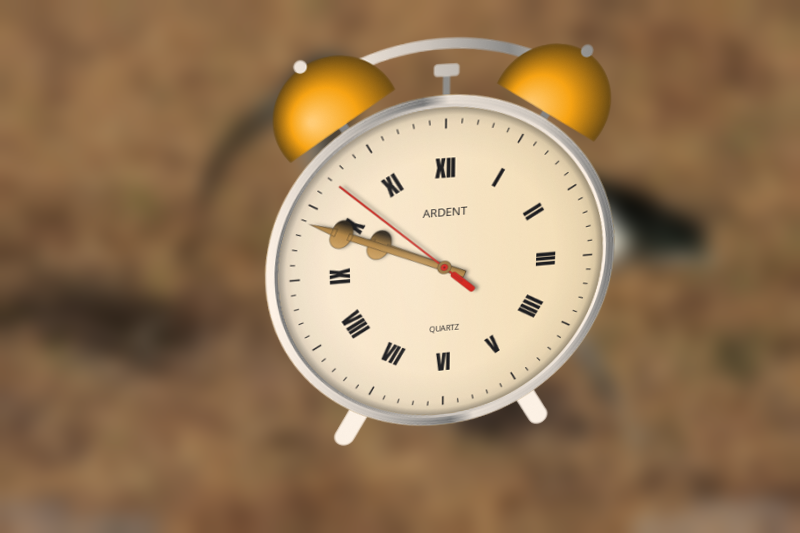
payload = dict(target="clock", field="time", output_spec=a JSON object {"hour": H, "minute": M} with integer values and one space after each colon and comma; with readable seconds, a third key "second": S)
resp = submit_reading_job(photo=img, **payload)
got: {"hour": 9, "minute": 48, "second": 52}
